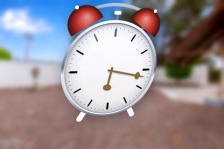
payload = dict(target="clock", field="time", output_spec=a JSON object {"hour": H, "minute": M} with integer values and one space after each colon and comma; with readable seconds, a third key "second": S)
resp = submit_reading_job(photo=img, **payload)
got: {"hour": 6, "minute": 17}
